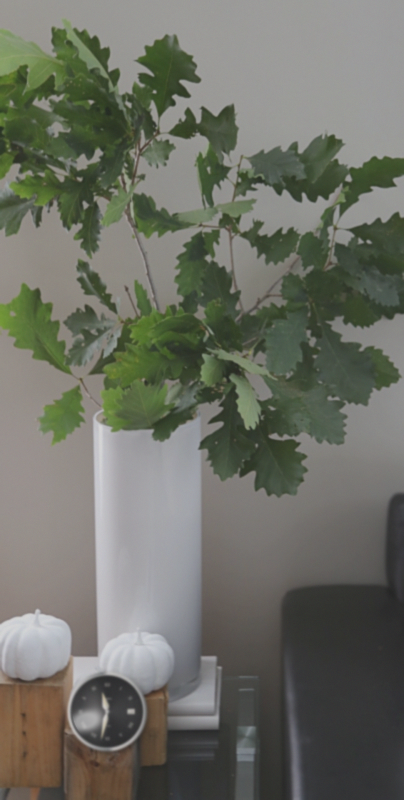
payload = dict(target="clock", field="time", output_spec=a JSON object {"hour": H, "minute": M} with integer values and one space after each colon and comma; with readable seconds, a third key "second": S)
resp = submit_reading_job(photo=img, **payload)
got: {"hour": 11, "minute": 32}
